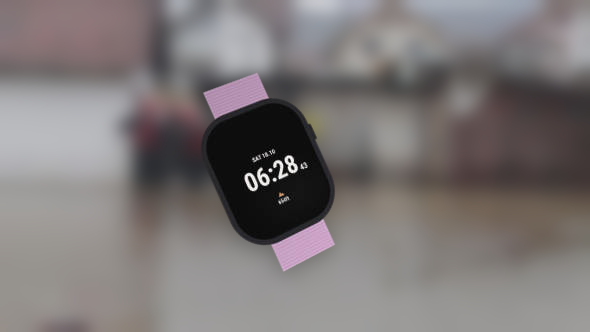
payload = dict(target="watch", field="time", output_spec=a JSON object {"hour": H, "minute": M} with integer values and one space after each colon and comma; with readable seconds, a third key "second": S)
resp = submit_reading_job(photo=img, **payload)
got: {"hour": 6, "minute": 28, "second": 43}
